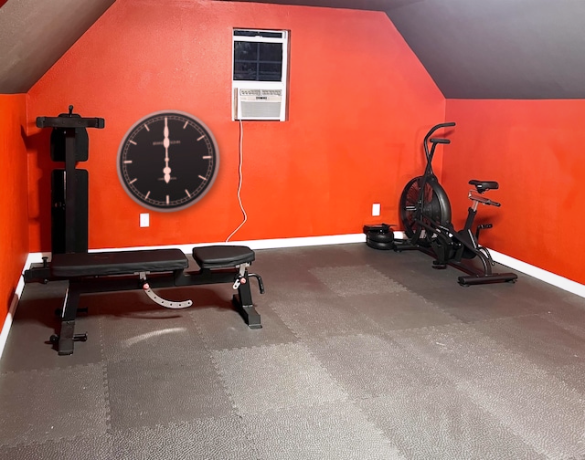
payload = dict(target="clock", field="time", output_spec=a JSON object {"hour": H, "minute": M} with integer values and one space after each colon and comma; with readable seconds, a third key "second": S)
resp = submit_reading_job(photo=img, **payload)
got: {"hour": 6, "minute": 0}
